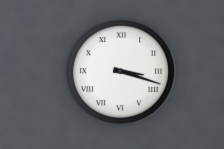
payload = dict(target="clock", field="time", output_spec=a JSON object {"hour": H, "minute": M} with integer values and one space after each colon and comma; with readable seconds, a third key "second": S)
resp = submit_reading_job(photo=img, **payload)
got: {"hour": 3, "minute": 18}
